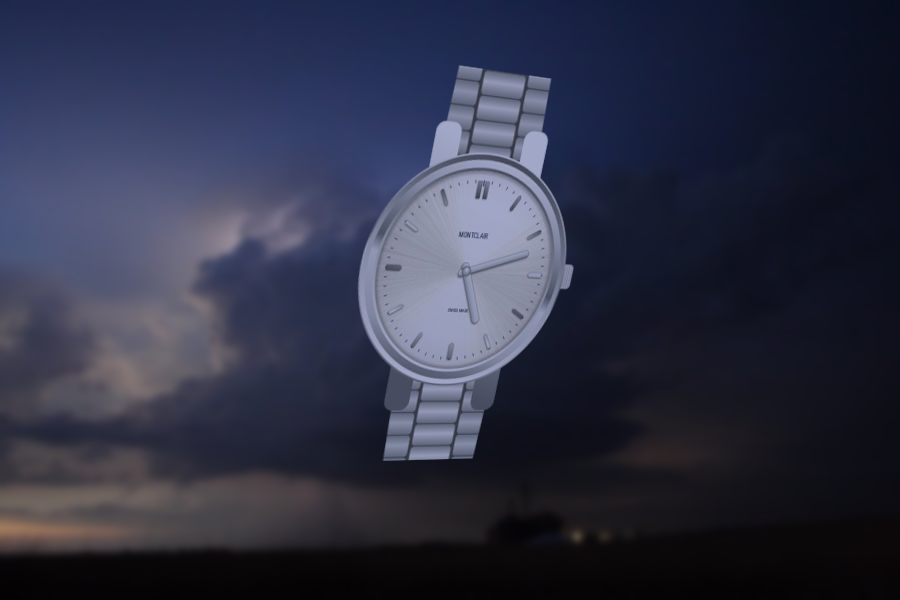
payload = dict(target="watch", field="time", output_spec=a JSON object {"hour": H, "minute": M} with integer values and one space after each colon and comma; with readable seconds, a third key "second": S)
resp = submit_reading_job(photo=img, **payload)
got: {"hour": 5, "minute": 12}
